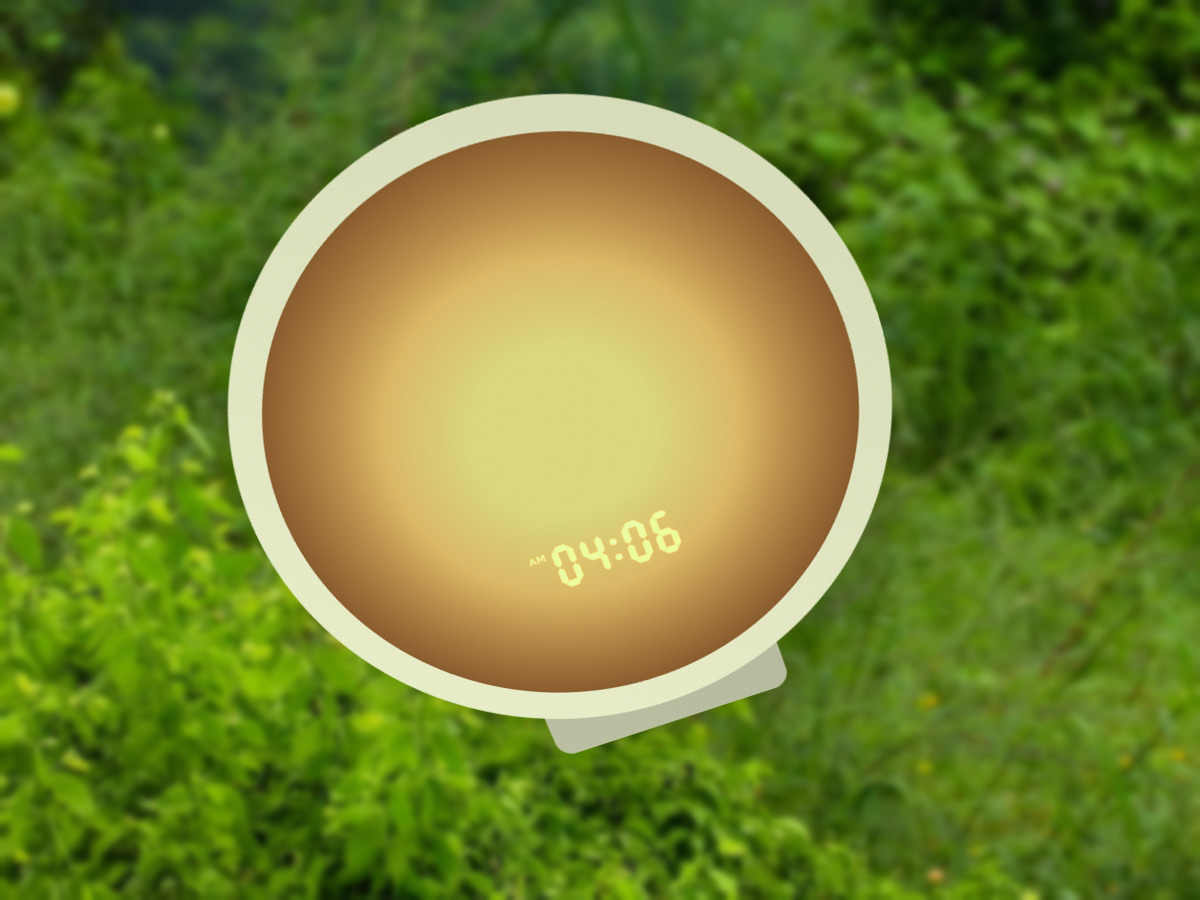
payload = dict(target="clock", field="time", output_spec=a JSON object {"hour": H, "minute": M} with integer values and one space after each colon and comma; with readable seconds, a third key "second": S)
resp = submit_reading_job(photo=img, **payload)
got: {"hour": 4, "minute": 6}
